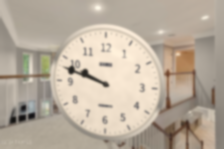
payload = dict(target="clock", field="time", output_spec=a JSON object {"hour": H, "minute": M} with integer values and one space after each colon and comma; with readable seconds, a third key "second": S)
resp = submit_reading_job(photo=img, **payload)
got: {"hour": 9, "minute": 48}
